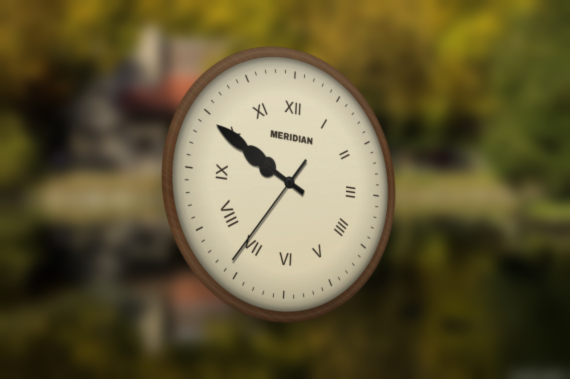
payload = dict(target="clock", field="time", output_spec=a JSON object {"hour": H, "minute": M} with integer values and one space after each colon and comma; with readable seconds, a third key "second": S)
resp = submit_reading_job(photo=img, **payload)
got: {"hour": 9, "minute": 49, "second": 36}
